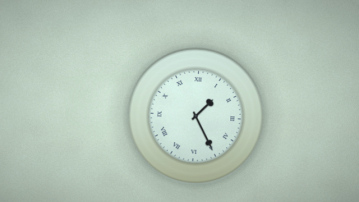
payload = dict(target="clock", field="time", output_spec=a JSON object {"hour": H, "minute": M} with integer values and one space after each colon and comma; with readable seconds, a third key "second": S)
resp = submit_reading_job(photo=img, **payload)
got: {"hour": 1, "minute": 25}
